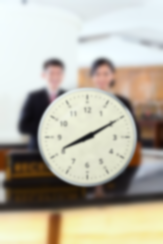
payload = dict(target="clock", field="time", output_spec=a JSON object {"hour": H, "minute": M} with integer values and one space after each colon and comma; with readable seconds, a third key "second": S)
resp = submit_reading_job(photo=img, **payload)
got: {"hour": 8, "minute": 10}
